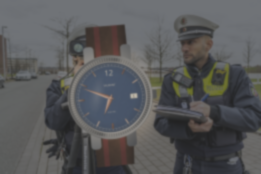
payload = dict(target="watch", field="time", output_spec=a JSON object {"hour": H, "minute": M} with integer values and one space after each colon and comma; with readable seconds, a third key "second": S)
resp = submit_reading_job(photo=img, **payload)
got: {"hour": 6, "minute": 49}
